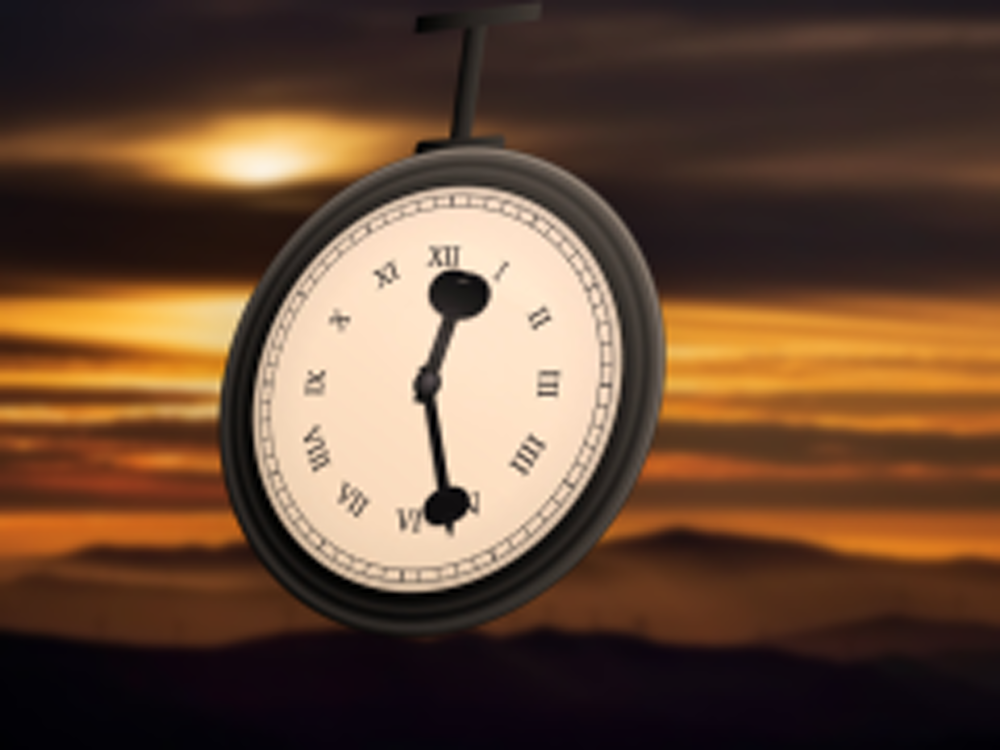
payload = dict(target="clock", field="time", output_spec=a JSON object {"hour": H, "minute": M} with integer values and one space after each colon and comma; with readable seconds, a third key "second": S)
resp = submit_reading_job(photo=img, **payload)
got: {"hour": 12, "minute": 27}
